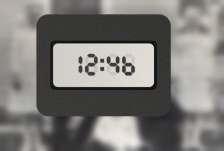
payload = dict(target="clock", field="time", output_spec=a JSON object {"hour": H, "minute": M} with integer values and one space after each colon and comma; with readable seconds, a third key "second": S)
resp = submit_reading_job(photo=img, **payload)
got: {"hour": 12, "minute": 46}
